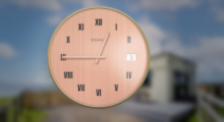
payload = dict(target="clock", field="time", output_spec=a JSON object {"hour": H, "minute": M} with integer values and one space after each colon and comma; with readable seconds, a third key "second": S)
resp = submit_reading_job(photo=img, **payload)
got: {"hour": 12, "minute": 45}
